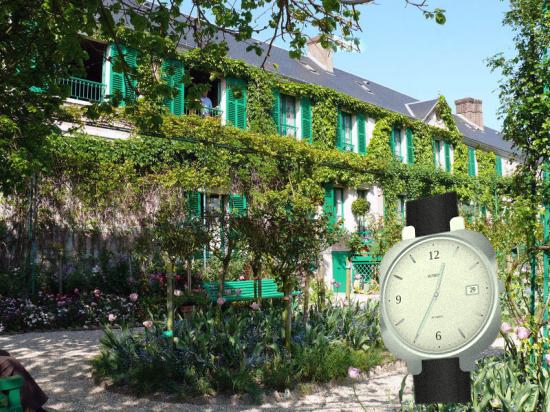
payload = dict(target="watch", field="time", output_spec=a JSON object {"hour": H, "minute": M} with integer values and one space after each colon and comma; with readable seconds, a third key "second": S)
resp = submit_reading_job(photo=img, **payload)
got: {"hour": 12, "minute": 35}
